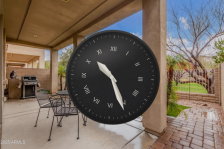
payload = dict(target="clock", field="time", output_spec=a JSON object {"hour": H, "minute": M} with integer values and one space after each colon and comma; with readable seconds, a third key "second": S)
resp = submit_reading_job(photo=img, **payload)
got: {"hour": 10, "minute": 26}
